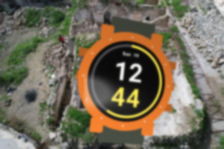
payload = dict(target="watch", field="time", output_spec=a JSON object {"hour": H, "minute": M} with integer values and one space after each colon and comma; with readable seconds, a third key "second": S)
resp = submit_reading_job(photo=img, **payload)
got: {"hour": 12, "minute": 44}
